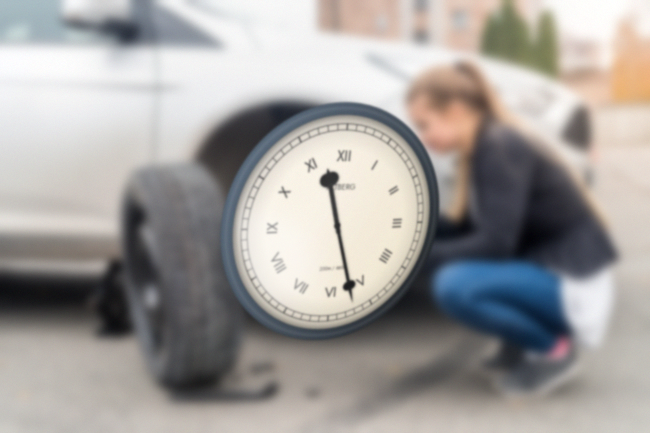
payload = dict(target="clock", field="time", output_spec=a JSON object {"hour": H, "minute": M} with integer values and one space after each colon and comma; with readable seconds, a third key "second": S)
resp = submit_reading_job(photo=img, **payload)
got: {"hour": 11, "minute": 27}
